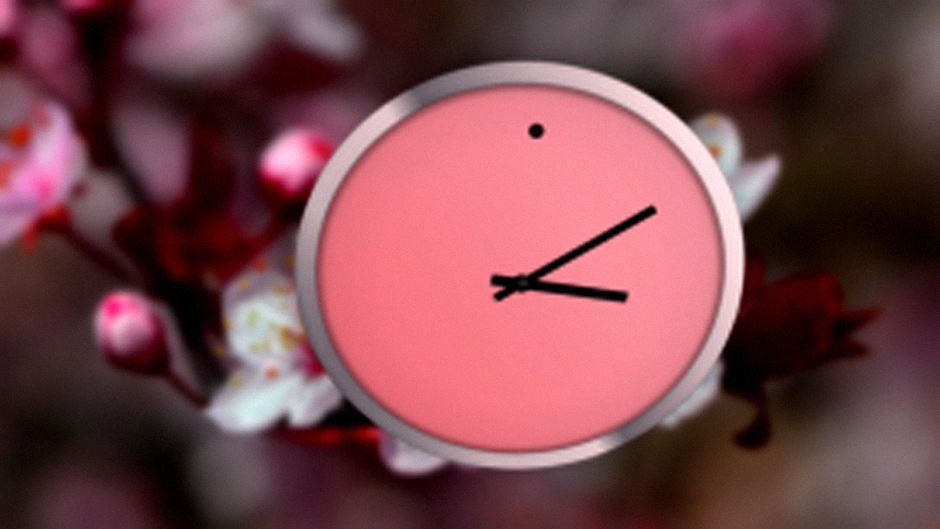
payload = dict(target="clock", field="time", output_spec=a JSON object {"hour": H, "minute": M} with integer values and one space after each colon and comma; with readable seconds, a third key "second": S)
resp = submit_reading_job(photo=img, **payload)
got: {"hour": 3, "minute": 9}
